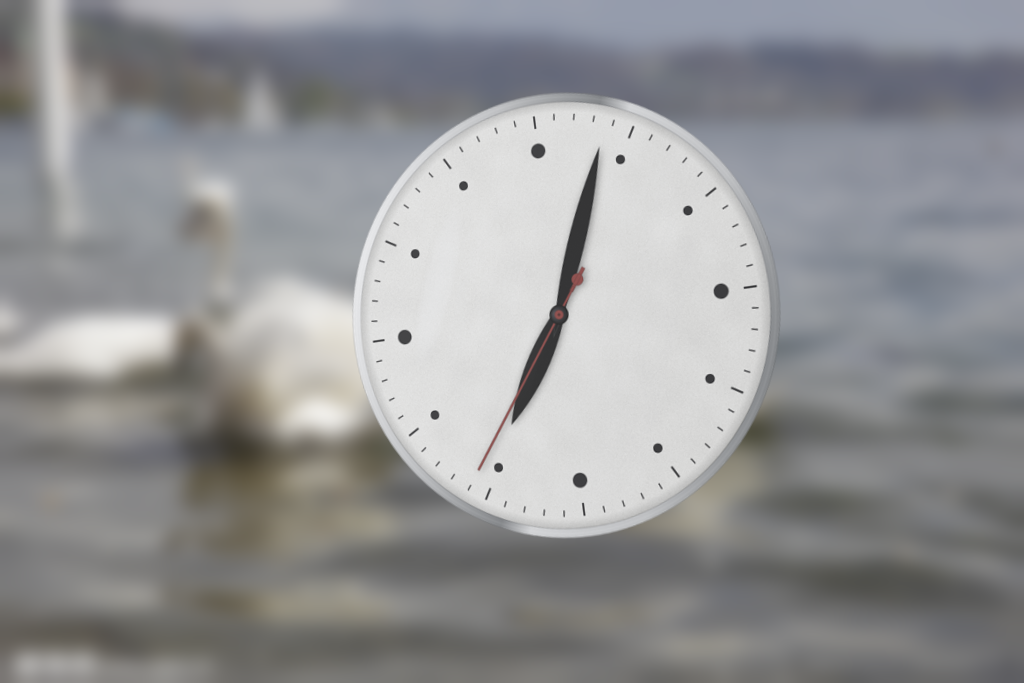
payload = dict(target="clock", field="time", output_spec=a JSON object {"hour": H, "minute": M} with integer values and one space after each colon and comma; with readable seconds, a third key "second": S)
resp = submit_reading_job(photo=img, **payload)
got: {"hour": 7, "minute": 3, "second": 36}
